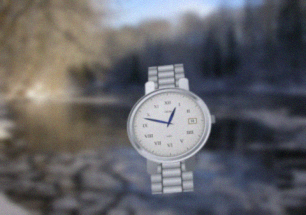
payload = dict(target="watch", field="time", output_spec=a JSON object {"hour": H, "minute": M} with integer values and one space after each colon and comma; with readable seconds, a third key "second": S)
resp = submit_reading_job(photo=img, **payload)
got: {"hour": 12, "minute": 48}
